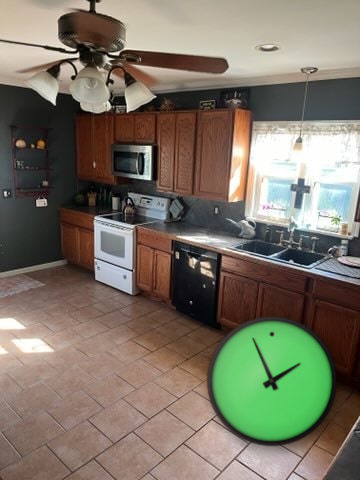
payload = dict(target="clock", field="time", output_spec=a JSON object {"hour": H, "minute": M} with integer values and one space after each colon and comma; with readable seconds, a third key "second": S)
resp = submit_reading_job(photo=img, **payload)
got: {"hour": 1, "minute": 56}
